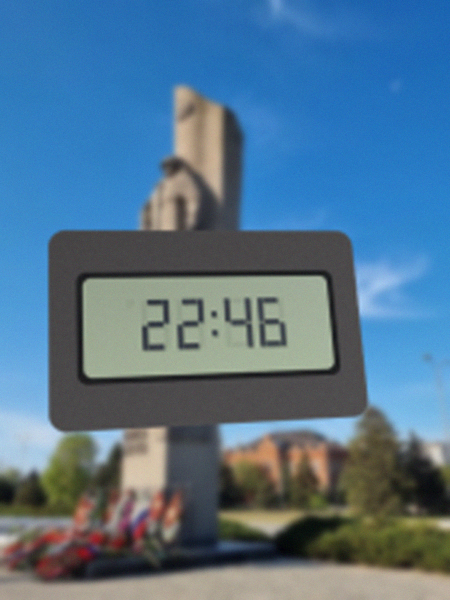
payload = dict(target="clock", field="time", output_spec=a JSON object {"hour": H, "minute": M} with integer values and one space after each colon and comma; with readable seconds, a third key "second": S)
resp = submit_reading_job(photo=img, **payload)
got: {"hour": 22, "minute": 46}
